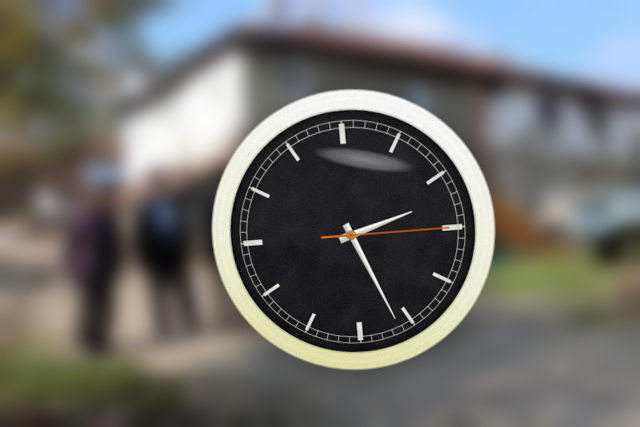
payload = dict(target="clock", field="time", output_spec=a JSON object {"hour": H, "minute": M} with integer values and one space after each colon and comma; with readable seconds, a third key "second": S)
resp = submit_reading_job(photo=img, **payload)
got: {"hour": 2, "minute": 26, "second": 15}
